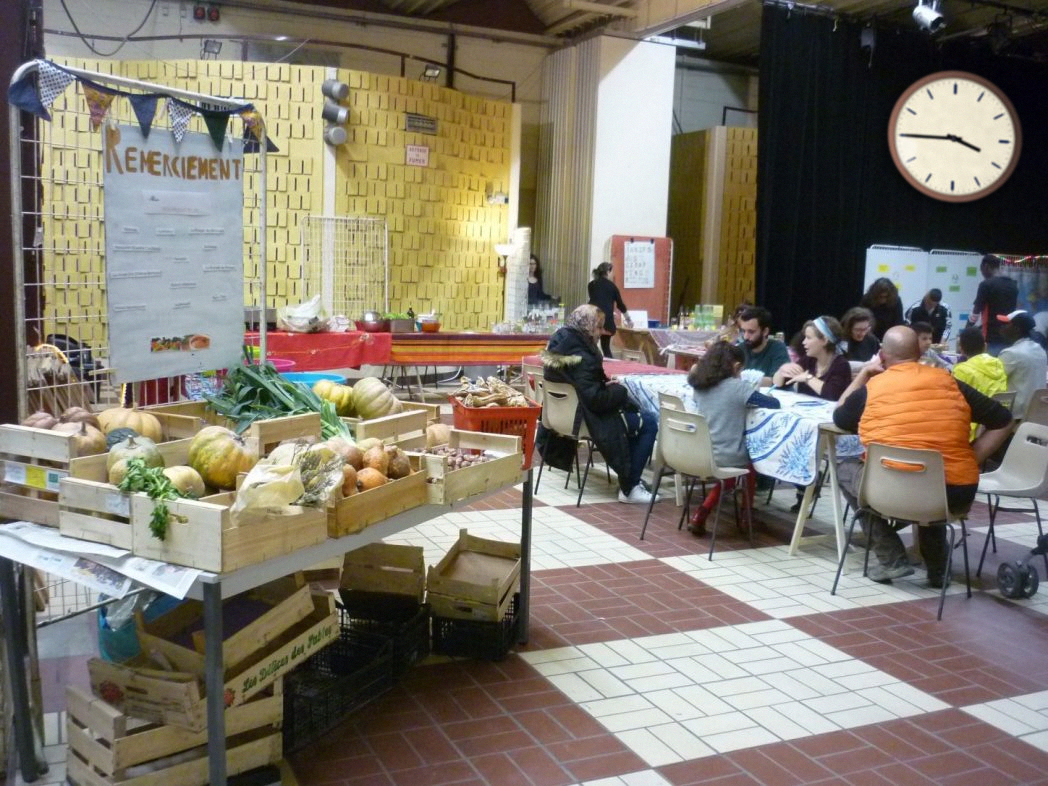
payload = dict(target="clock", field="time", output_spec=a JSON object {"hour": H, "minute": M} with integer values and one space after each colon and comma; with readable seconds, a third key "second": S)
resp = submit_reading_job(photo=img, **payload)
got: {"hour": 3, "minute": 45}
